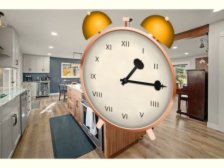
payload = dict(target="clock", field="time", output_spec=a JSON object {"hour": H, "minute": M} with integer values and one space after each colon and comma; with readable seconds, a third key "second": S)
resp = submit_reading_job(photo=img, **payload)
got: {"hour": 1, "minute": 15}
